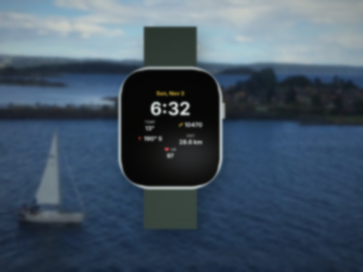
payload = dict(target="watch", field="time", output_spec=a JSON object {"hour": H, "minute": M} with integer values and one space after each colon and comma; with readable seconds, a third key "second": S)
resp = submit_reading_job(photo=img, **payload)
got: {"hour": 6, "minute": 32}
